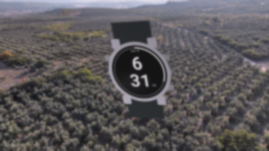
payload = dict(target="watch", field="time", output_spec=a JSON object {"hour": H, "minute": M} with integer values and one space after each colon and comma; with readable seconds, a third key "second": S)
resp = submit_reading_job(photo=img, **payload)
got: {"hour": 6, "minute": 31}
